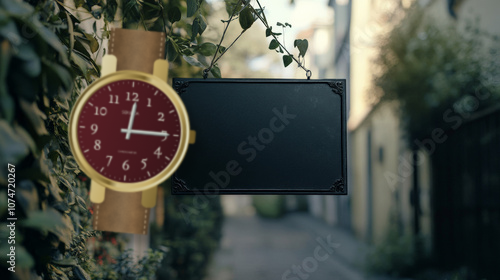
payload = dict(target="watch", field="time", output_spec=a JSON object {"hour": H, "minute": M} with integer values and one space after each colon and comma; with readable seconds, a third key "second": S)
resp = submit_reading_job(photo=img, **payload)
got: {"hour": 12, "minute": 15}
